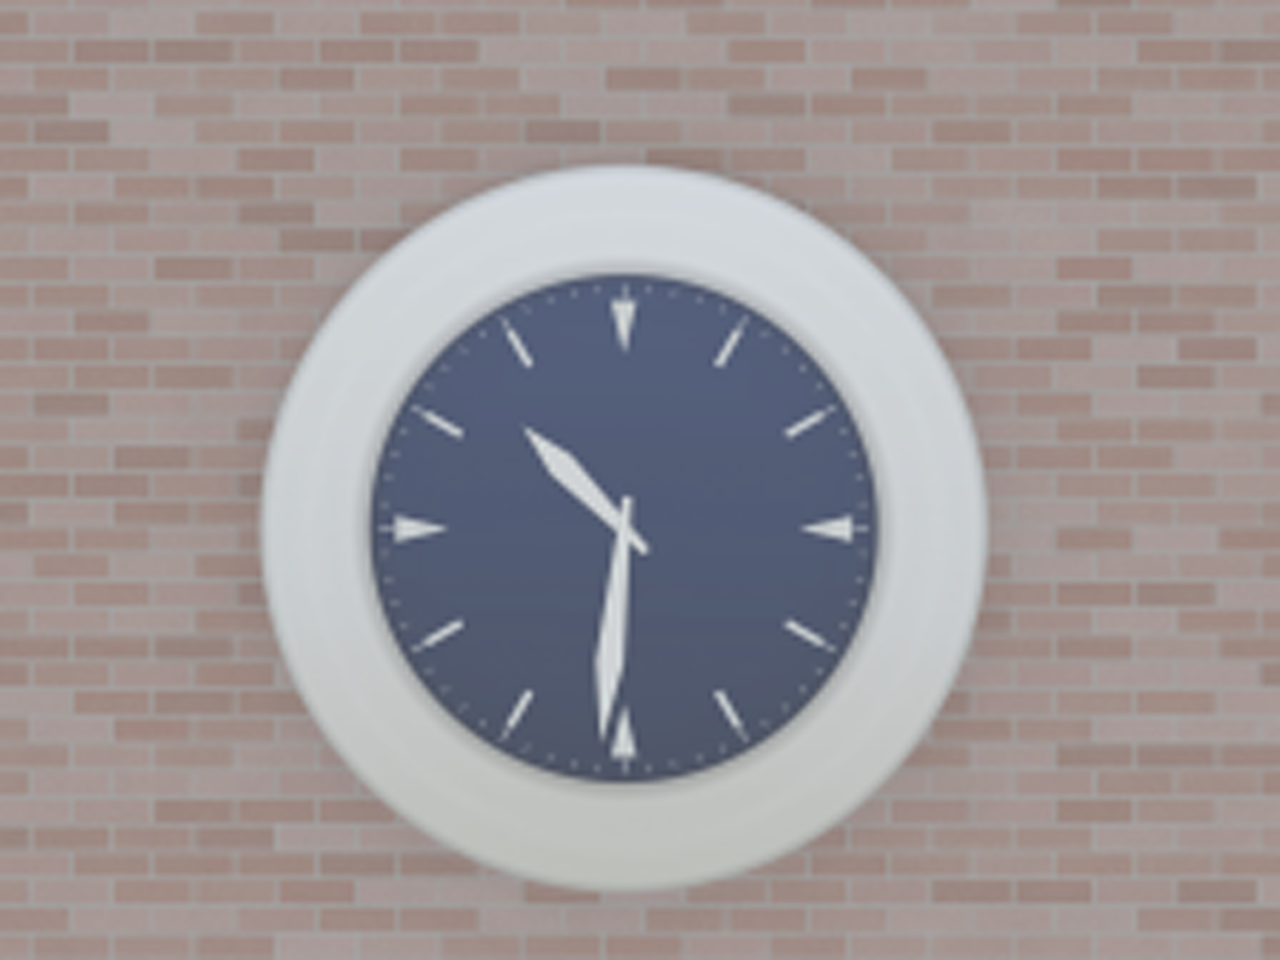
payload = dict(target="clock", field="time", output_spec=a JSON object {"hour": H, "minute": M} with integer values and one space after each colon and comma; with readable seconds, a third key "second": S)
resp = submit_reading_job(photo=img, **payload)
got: {"hour": 10, "minute": 31}
